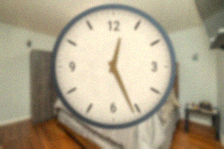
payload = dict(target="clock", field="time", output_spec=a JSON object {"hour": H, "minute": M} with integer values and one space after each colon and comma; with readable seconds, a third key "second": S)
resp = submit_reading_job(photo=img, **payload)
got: {"hour": 12, "minute": 26}
